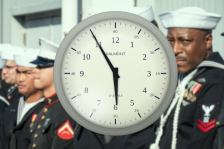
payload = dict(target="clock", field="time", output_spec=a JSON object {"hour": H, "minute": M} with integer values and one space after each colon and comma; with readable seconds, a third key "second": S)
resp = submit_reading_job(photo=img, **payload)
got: {"hour": 5, "minute": 55}
